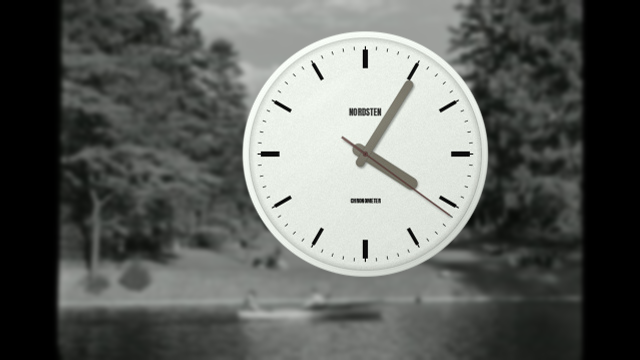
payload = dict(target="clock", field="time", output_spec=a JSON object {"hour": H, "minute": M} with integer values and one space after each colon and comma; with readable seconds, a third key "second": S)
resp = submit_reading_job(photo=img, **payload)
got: {"hour": 4, "minute": 5, "second": 21}
